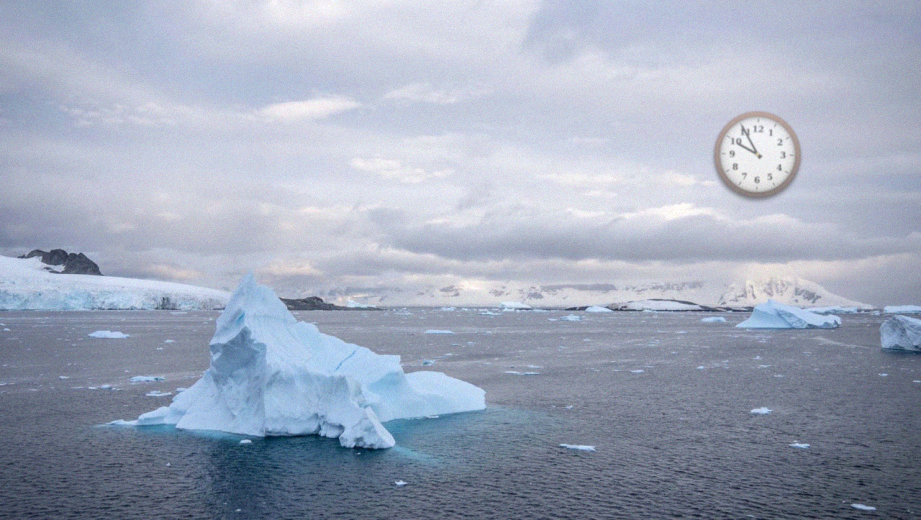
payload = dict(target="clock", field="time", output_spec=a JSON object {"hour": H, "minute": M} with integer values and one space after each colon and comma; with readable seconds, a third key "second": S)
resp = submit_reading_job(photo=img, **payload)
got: {"hour": 9, "minute": 55}
